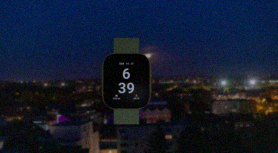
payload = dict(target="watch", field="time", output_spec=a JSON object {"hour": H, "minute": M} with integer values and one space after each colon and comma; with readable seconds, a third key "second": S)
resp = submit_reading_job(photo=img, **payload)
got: {"hour": 6, "minute": 39}
